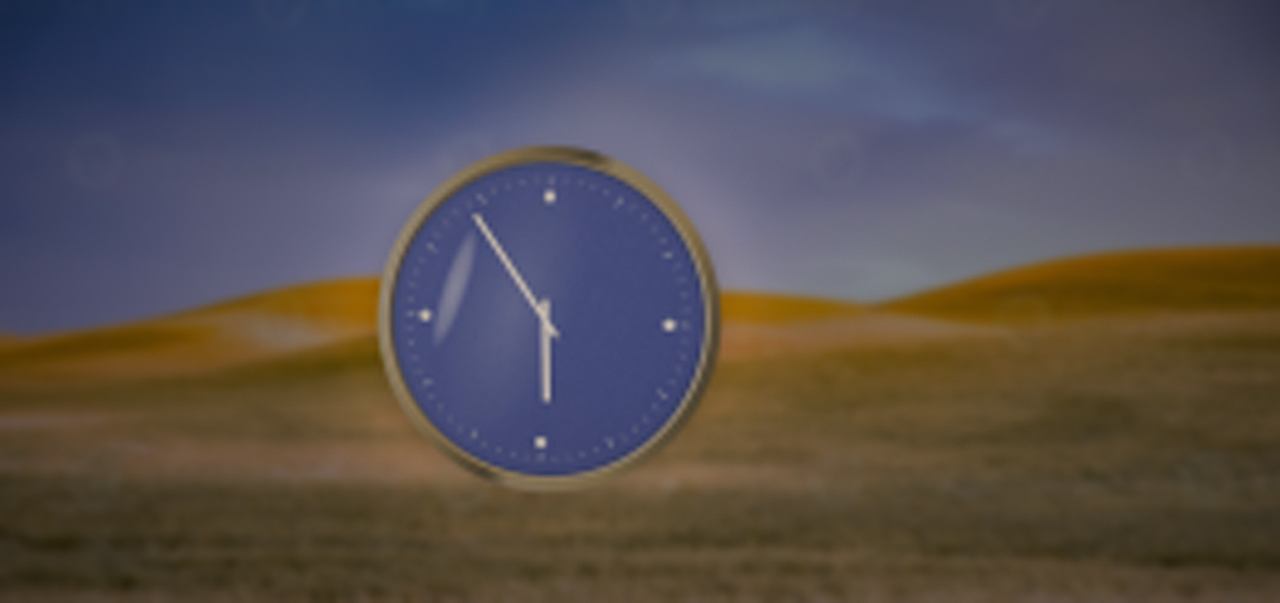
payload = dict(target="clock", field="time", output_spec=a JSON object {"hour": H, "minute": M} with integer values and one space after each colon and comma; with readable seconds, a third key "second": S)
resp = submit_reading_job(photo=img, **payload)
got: {"hour": 5, "minute": 54}
